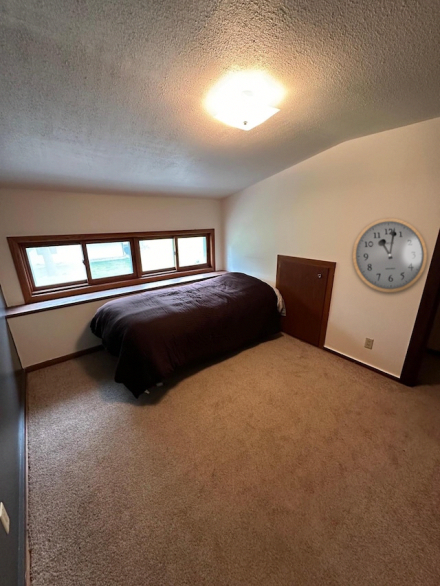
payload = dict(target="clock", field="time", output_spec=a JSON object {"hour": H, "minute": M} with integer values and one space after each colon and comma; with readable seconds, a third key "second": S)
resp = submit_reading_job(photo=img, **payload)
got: {"hour": 11, "minute": 2}
